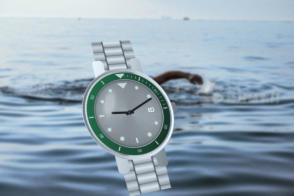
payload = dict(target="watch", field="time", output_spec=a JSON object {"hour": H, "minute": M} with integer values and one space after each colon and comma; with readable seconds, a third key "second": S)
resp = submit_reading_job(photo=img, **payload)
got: {"hour": 9, "minute": 11}
